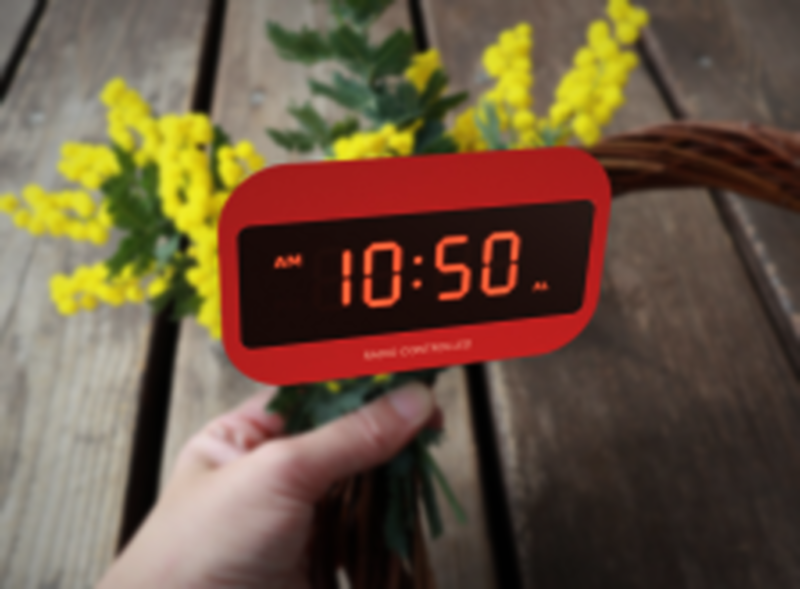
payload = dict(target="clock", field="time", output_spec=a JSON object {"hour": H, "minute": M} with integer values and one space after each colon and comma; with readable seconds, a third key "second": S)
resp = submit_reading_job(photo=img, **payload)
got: {"hour": 10, "minute": 50}
